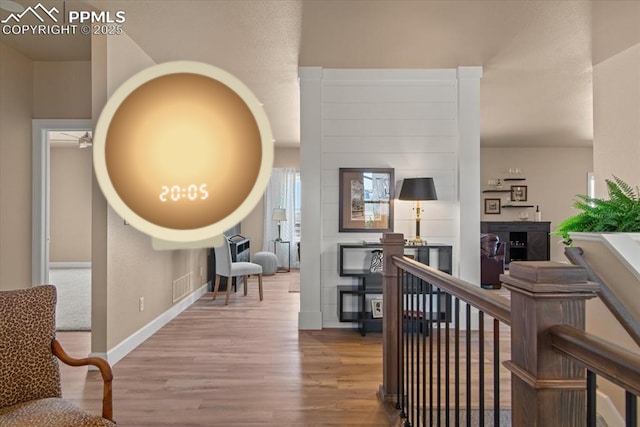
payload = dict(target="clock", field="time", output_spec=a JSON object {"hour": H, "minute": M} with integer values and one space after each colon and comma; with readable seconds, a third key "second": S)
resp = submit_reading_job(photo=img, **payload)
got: {"hour": 20, "minute": 5}
